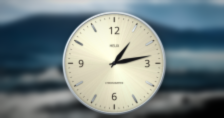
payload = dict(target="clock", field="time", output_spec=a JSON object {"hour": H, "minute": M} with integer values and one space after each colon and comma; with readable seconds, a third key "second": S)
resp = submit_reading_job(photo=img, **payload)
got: {"hour": 1, "minute": 13}
